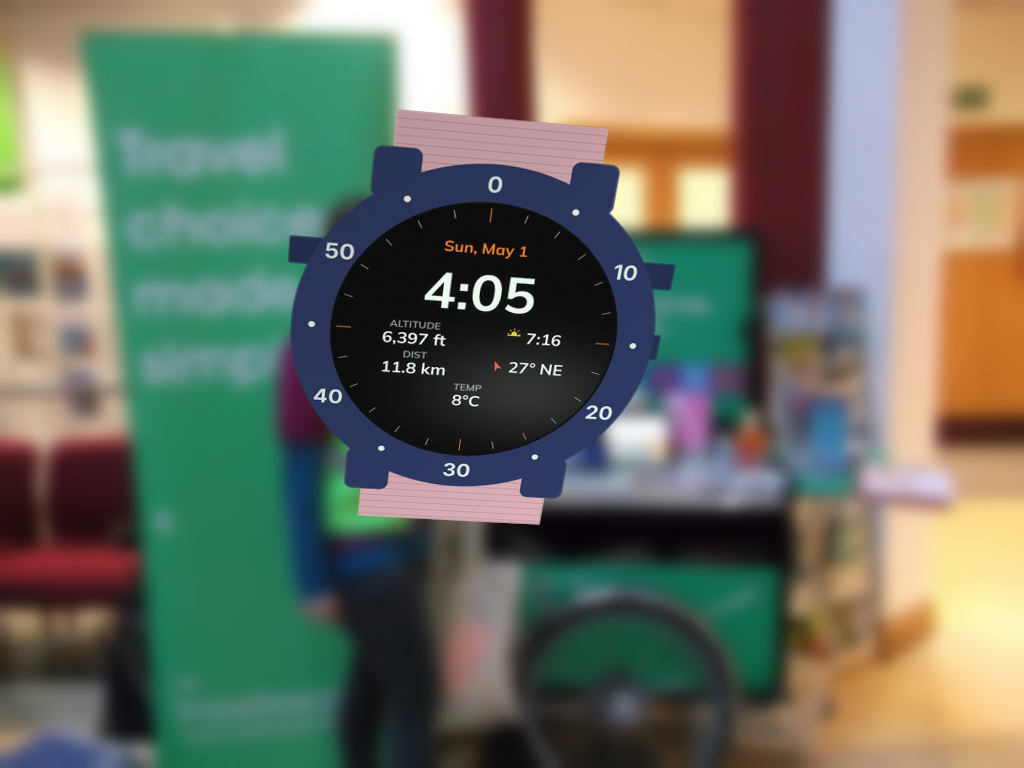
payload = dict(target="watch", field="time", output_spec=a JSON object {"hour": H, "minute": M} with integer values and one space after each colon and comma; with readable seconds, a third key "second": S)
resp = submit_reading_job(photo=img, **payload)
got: {"hour": 4, "minute": 5}
